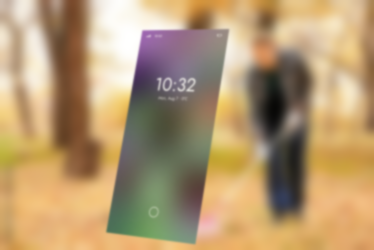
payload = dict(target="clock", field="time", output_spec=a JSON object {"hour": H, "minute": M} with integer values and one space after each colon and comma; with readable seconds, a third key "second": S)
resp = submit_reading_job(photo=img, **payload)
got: {"hour": 10, "minute": 32}
